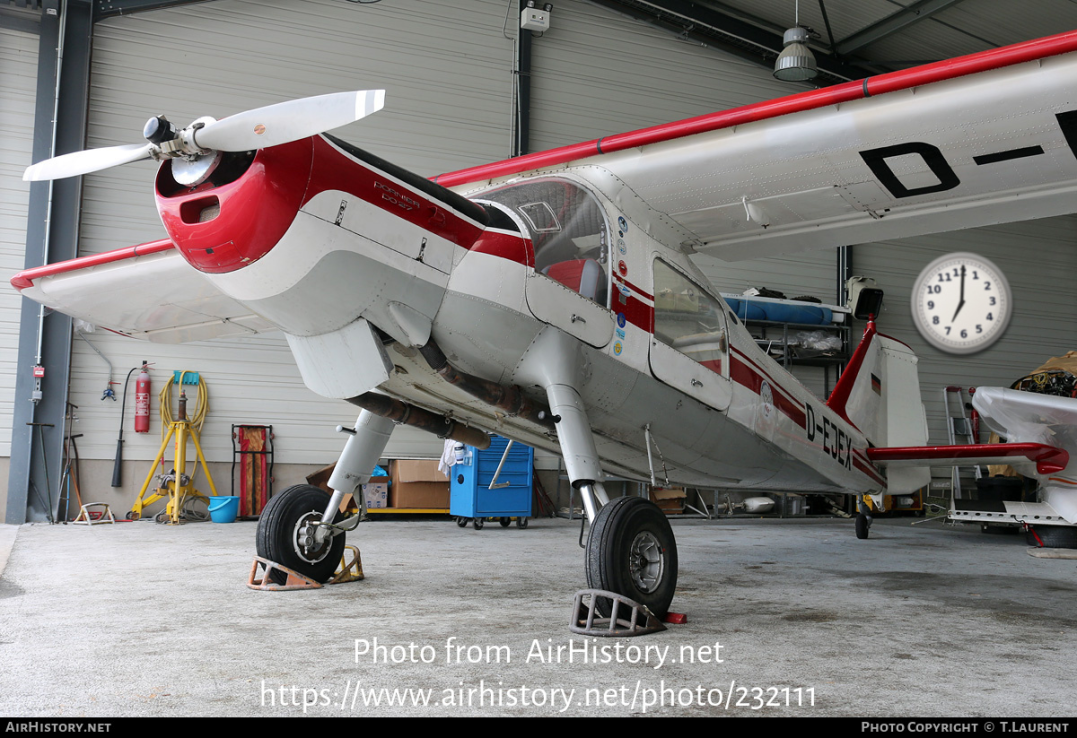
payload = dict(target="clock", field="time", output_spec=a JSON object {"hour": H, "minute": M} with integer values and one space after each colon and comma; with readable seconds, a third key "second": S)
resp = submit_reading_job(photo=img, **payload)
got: {"hour": 7, "minute": 1}
